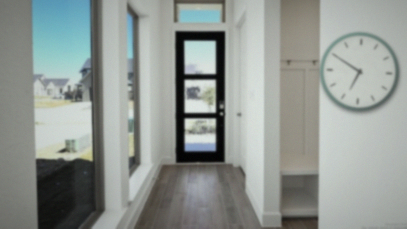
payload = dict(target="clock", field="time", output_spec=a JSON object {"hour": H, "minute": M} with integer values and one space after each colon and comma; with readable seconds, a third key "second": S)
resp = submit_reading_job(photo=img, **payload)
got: {"hour": 6, "minute": 50}
